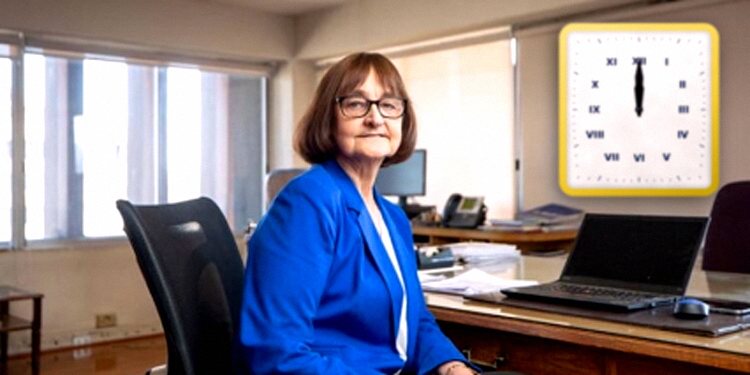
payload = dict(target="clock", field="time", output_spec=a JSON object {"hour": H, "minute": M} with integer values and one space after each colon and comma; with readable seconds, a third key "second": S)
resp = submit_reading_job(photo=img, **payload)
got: {"hour": 12, "minute": 0}
